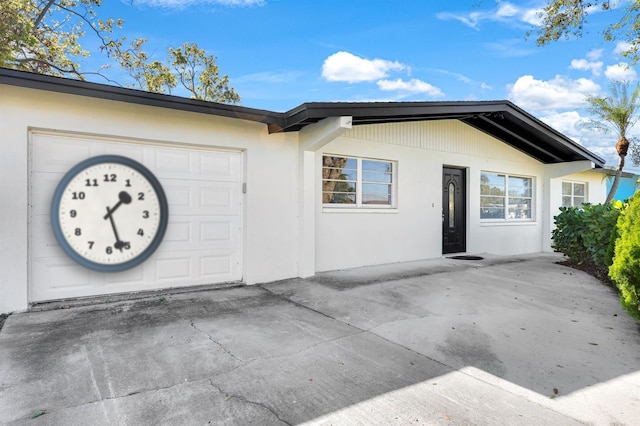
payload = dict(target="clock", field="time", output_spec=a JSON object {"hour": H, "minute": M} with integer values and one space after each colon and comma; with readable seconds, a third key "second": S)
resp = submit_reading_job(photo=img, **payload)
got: {"hour": 1, "minute": 27}
